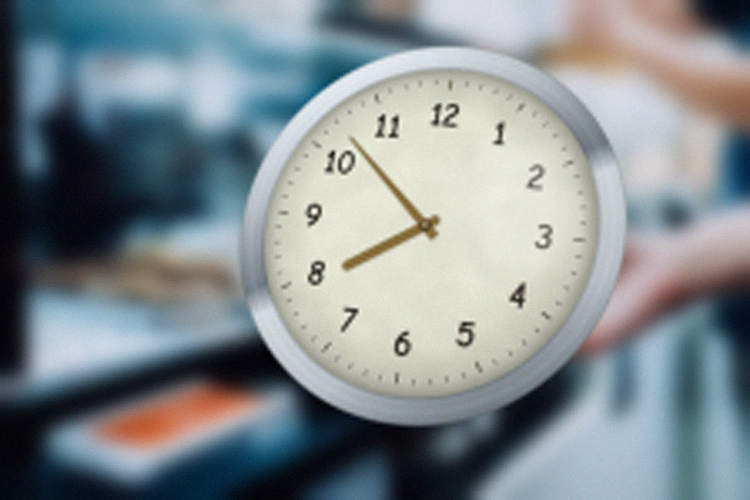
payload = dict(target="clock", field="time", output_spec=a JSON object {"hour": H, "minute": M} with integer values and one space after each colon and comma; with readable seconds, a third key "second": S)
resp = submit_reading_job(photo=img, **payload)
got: {"hour": 7, "minute": 52}
